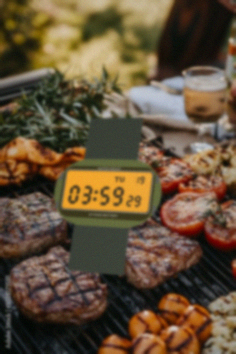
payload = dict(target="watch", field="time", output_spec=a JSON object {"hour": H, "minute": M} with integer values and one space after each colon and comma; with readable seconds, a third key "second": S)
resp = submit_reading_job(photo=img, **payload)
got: {"hour": 3, "minute": 59}
